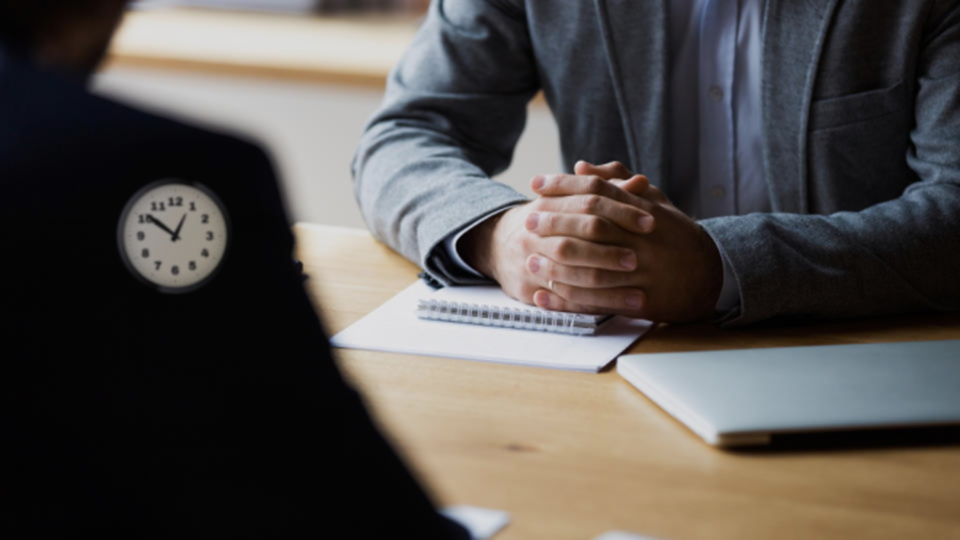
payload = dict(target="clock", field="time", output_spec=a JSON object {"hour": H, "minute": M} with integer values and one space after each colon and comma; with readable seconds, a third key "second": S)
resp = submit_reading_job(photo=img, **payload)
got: {"hour": 12, "minute": 51}
